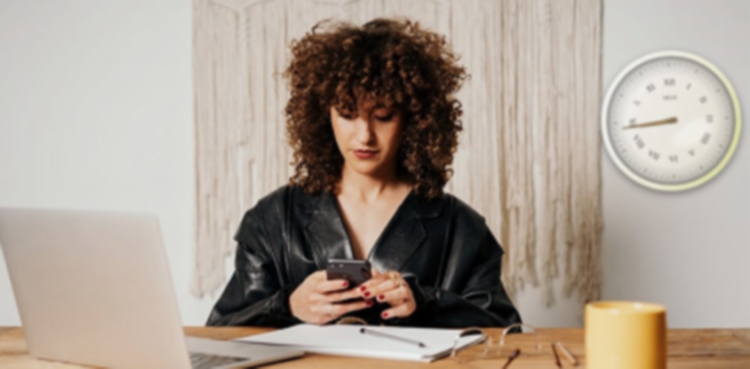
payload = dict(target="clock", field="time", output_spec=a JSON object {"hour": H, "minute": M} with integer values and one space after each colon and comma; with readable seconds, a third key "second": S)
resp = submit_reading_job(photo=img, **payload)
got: {"hour": 8, "minute": 44}
